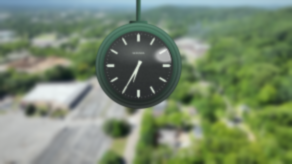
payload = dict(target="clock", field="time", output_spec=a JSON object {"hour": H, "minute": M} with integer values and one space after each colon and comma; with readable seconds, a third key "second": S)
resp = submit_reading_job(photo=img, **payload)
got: {"hour": 6, "minute": 35}
